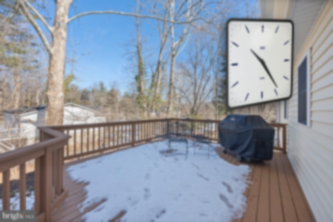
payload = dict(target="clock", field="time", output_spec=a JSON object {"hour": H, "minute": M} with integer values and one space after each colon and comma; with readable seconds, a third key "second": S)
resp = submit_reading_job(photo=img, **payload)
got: {"hour": 10, "minute": 24}
